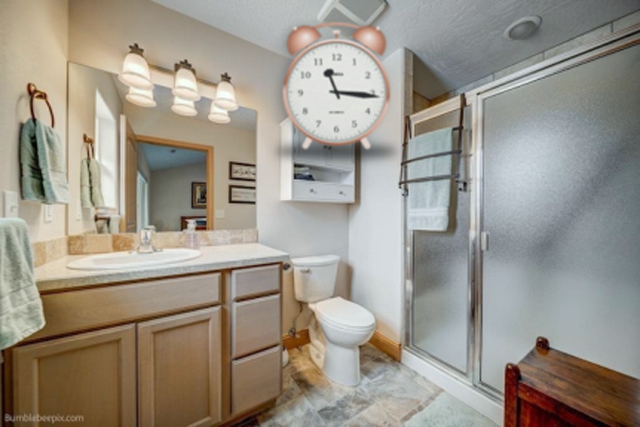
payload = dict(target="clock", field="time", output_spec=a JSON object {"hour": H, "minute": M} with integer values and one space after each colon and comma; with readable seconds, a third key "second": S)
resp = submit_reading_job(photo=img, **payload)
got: {"hour": 11, "minute": 16}
